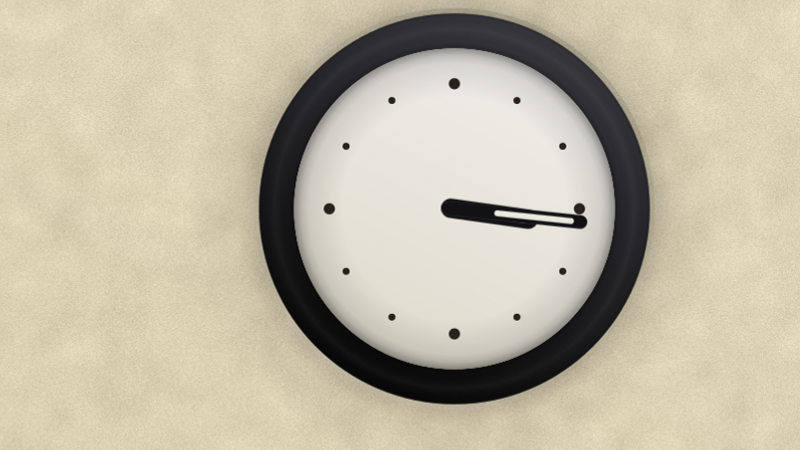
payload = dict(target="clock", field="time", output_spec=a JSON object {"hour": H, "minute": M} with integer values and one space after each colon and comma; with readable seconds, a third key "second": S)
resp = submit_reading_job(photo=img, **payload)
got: {"hour": 3, "minute": 16}
